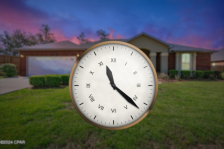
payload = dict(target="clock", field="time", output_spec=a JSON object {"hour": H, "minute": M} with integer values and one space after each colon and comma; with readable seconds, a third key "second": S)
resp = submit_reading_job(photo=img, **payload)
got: {"hour": 11, "minute": 22}
